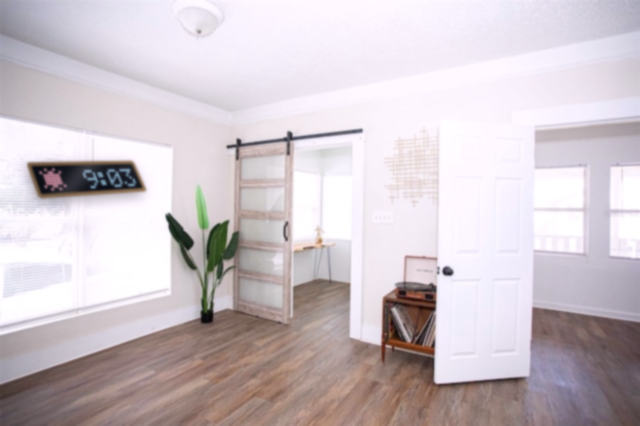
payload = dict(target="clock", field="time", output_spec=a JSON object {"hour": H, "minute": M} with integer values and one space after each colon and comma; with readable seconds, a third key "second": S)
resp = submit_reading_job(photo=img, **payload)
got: {"hour": 9, "minute": 3}
